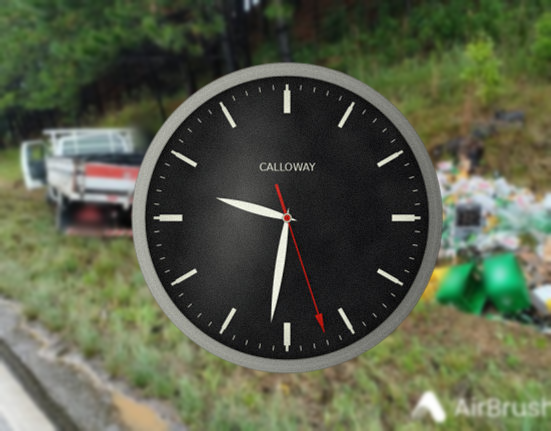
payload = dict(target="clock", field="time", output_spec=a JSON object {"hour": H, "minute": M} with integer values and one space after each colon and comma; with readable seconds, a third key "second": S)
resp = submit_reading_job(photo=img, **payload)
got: {"hour": 9, "minute": 31, "second": 27}
